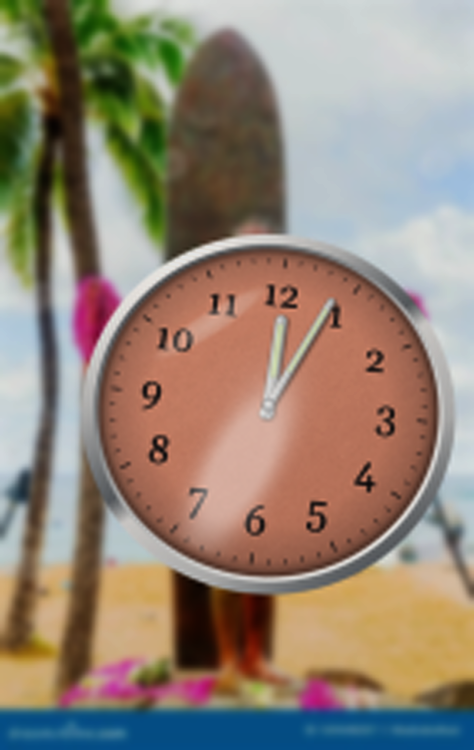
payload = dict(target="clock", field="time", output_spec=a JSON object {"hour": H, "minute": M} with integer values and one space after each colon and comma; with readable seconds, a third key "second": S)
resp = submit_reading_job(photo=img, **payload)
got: {"hour": 12, "minute": 4}
